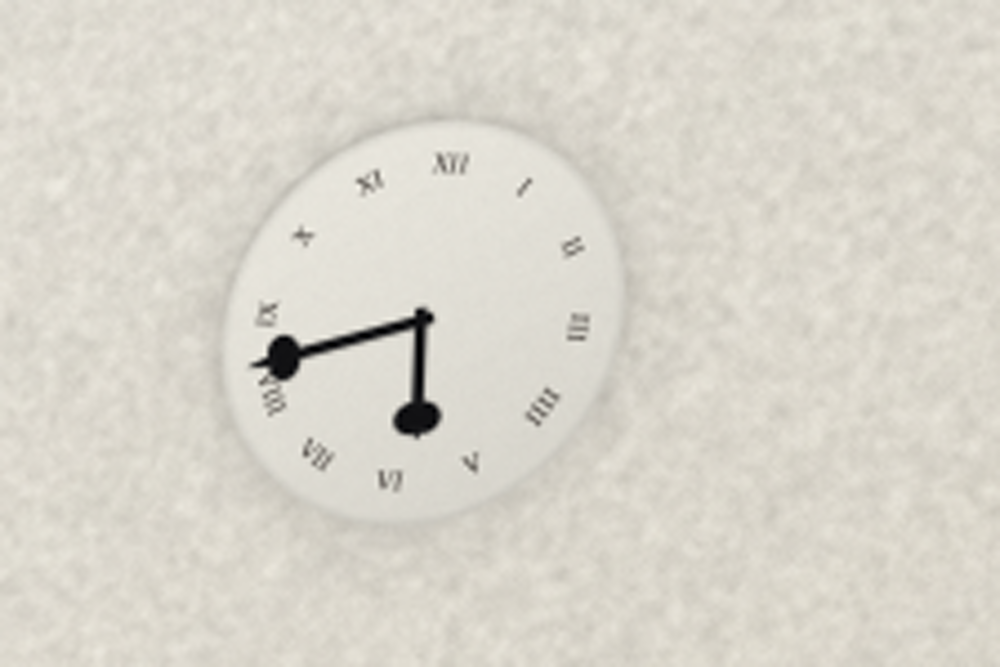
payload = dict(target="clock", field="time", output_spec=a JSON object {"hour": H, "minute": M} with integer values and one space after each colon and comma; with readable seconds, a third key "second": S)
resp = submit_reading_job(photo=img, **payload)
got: {"hour": 5, "minute": 42}
